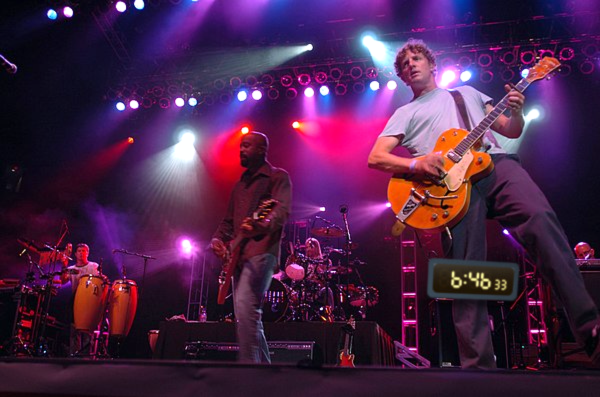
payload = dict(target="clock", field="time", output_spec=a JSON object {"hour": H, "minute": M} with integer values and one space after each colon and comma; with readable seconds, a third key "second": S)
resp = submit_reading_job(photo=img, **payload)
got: {"hour": 6, "minute": 46, "second": 33}
